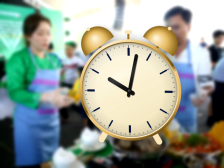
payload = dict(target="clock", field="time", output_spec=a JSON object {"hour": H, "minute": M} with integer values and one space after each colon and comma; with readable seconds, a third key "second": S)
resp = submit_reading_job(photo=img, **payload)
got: {"hour": 10, "minute": 2}
